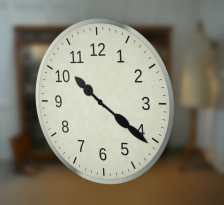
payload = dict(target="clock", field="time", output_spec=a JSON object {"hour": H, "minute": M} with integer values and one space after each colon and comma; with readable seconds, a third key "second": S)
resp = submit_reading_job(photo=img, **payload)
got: {"hour": 10, "minute": 21}
